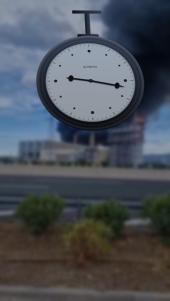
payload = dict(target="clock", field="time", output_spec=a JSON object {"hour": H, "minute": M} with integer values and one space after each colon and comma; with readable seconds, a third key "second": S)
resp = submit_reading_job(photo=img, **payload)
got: {"hour": 9, "minute": 17}
